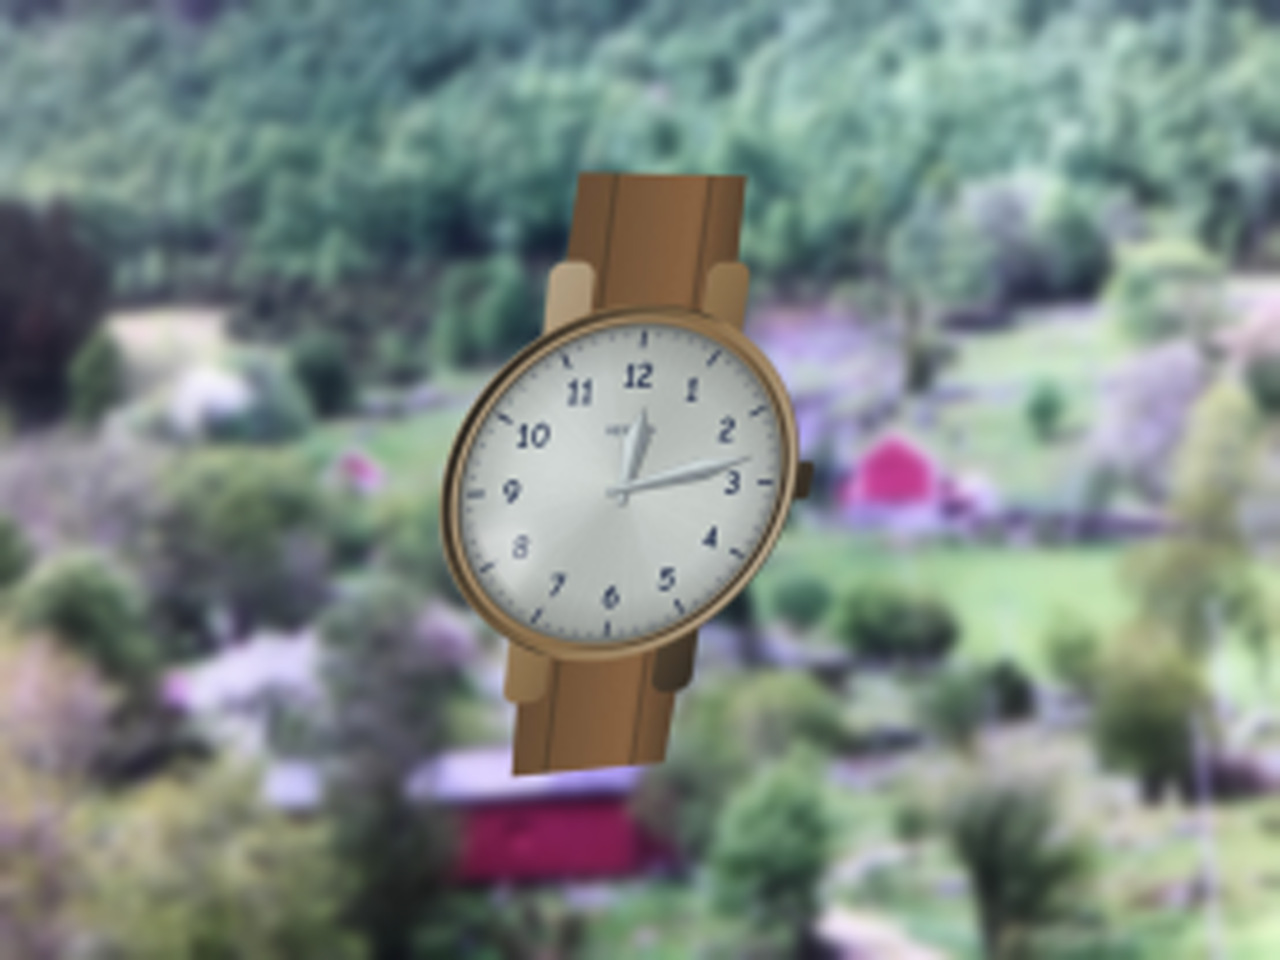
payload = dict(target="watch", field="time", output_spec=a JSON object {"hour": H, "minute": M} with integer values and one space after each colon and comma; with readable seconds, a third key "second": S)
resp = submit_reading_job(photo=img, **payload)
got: {"hour": 12, "minute": 13}
